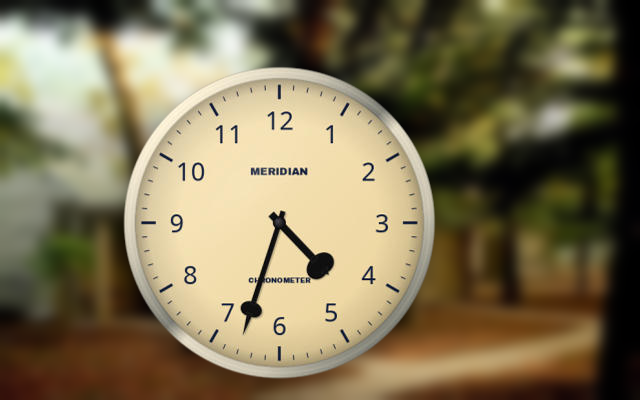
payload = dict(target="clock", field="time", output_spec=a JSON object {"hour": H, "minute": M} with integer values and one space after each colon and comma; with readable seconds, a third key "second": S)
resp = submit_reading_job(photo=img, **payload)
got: {"hour": 4, "minute": 33}
